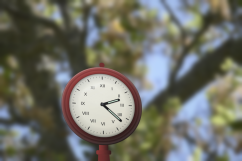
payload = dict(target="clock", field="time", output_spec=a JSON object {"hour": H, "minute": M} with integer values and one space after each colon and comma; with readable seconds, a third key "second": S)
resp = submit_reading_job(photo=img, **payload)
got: {"hour": 2, "minute": 22}
